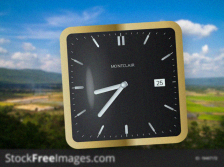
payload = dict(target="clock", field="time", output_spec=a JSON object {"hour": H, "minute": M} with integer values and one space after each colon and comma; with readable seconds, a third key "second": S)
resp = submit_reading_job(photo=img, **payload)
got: {"hour": 8, "minute": 37}
